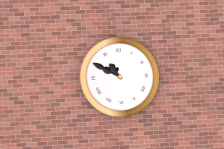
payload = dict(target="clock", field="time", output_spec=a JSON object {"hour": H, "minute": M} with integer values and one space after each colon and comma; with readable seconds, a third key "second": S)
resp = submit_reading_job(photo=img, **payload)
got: {"hour": 10, "minute": 50}
